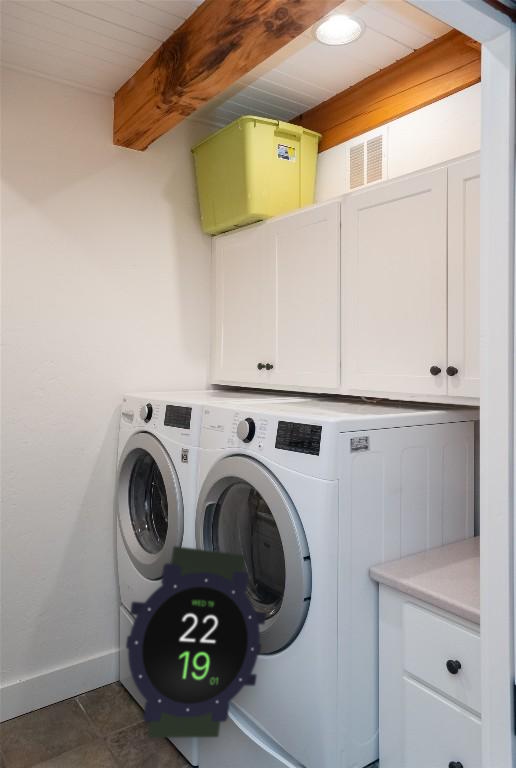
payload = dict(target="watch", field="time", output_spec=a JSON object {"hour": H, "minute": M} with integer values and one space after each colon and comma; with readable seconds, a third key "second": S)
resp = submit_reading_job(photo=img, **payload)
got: {"hour": 22, "minute": 19}
